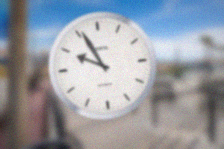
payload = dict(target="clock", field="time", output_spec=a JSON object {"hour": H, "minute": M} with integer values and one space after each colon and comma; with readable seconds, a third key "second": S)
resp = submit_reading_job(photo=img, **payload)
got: {"hour": 9, "minute": 56}
